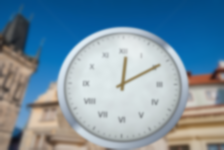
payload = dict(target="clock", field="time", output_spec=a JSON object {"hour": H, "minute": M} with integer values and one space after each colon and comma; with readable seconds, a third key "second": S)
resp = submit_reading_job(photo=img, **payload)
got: {"hour": 12, "minute": 10}
